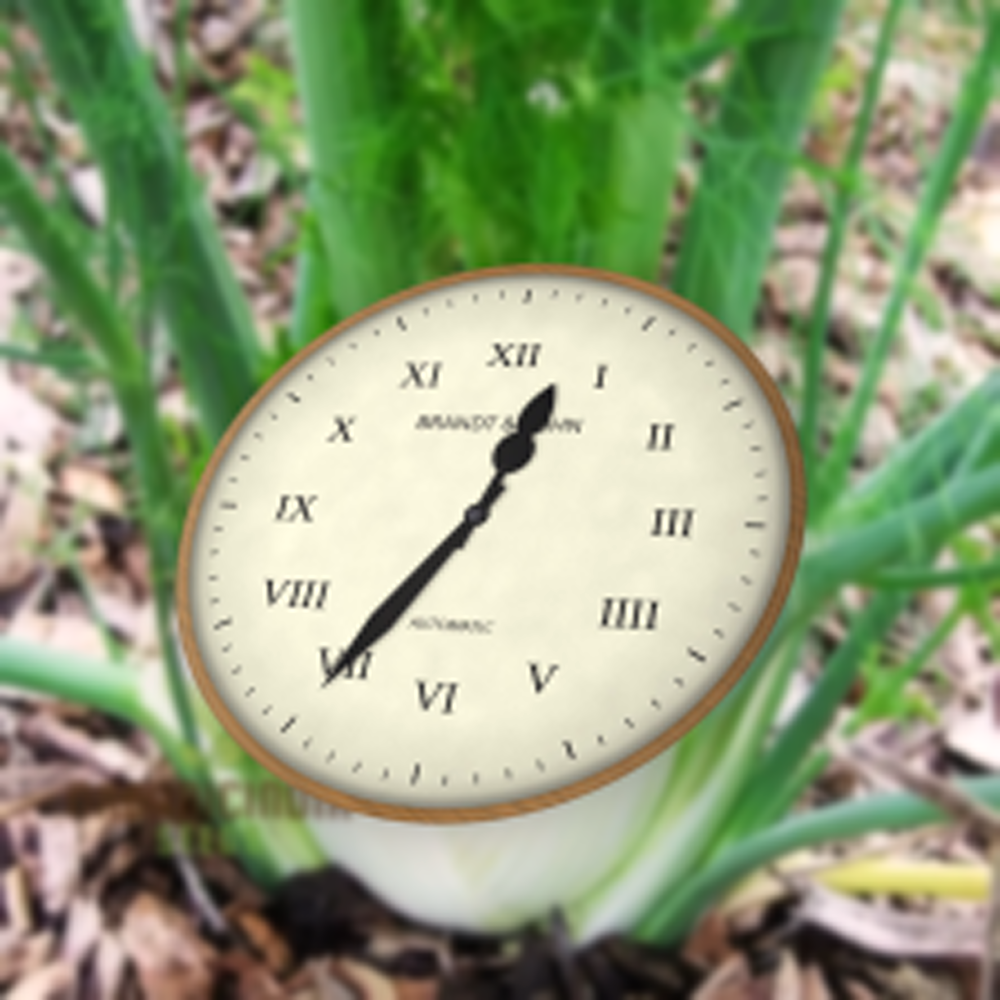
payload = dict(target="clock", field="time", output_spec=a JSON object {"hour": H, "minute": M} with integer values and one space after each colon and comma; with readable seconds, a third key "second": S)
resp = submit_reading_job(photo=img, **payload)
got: {"hour": 12, "minute": 35}
